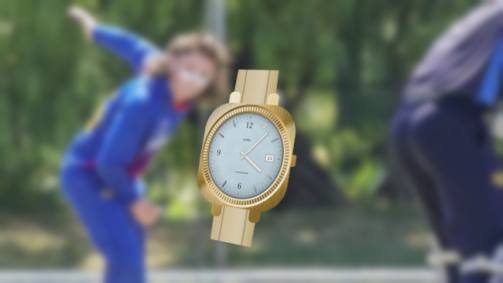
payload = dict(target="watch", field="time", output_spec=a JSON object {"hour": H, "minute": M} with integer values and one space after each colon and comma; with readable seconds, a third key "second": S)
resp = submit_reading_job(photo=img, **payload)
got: {"hour": 4, "minute": 7}
